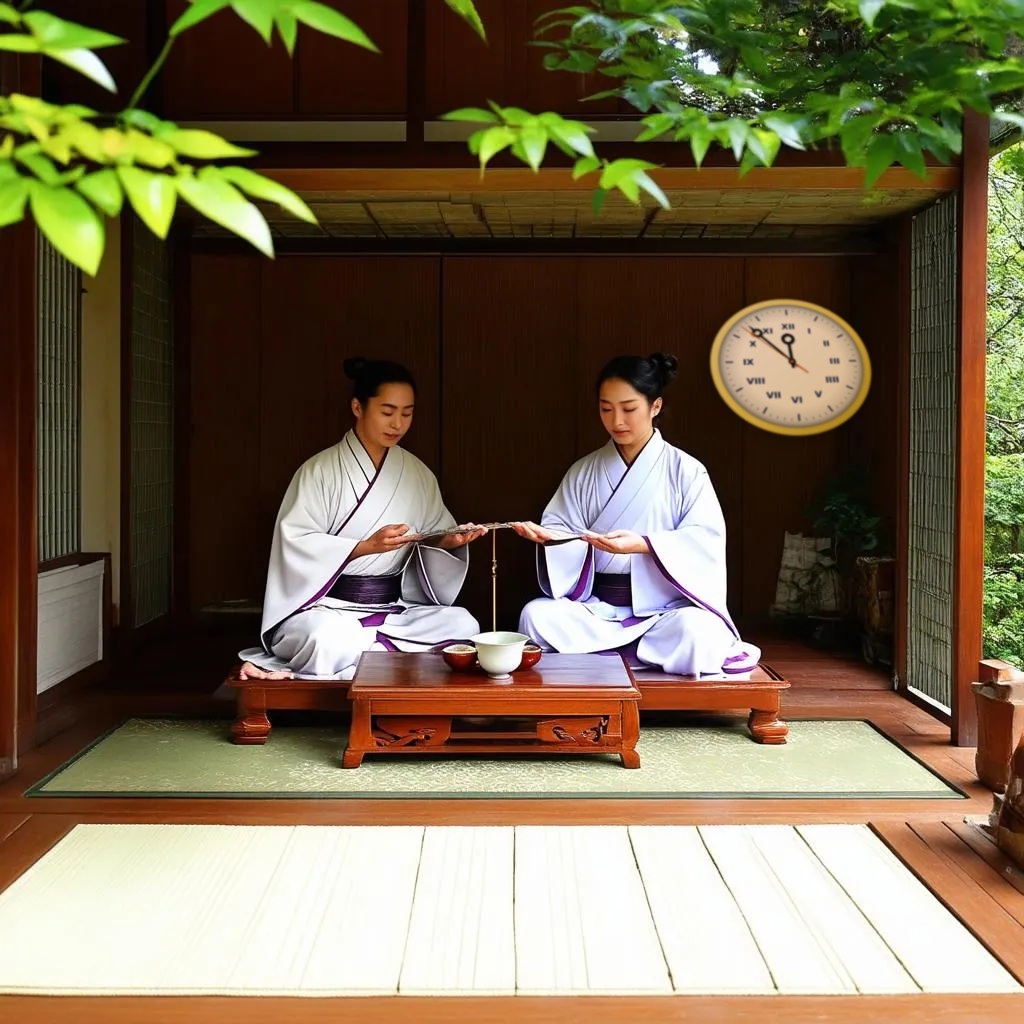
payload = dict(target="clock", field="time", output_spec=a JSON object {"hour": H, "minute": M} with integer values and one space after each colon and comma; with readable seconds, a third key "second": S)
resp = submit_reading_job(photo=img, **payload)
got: {"hour": 11, "minute": 52, "second": 52}
